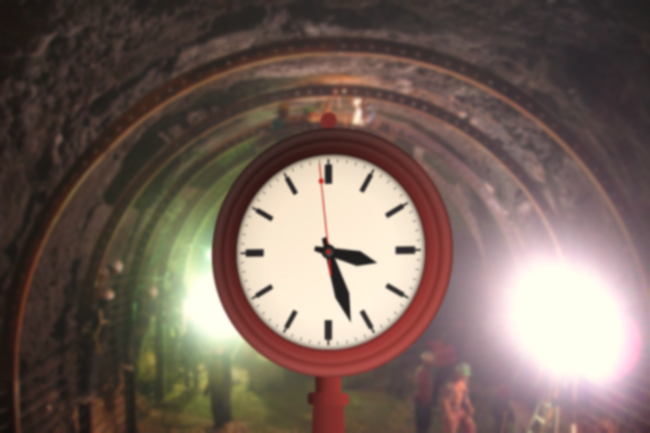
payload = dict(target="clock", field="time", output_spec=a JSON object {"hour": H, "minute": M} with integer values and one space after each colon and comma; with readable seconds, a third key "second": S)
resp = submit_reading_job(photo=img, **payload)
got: {"hour": 3, "minute": 26, "second": 59}
